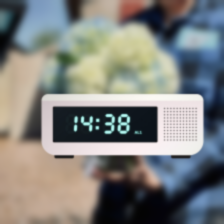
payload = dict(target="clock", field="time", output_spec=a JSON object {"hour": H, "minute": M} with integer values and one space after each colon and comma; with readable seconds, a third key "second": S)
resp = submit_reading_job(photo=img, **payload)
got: {"hour": 14, "minute": 38}
